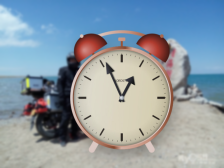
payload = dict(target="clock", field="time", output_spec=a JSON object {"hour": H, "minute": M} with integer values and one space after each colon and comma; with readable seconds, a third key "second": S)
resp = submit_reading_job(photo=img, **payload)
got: {"hour": 12, "minute": 56}
